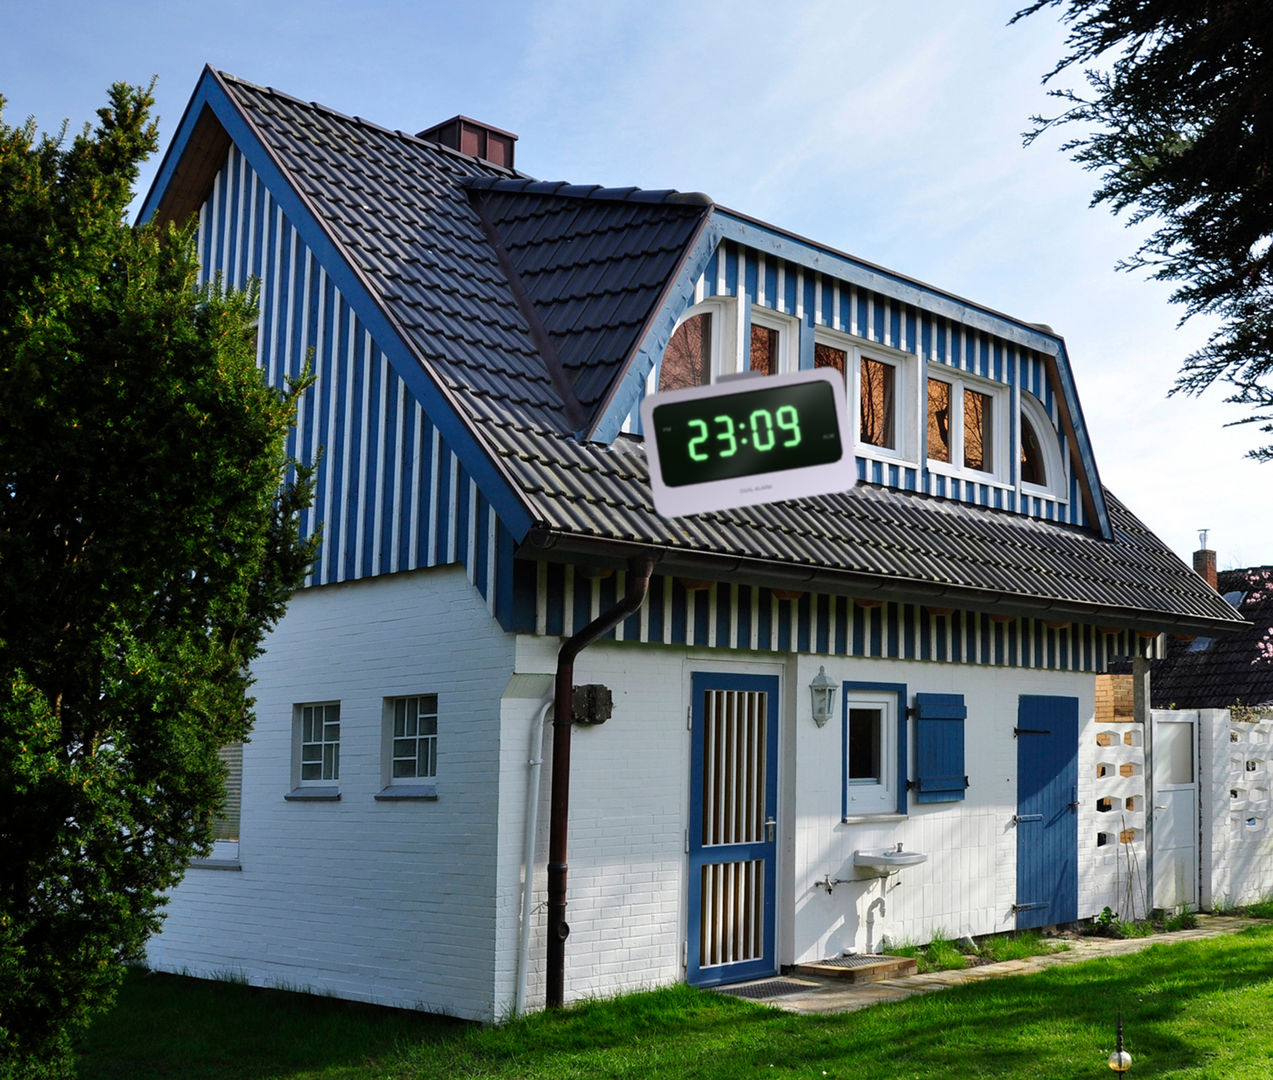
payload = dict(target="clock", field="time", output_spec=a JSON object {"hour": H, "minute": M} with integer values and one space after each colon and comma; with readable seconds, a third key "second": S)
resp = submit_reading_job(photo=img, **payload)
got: {"hour": 23, "minute": 9}
